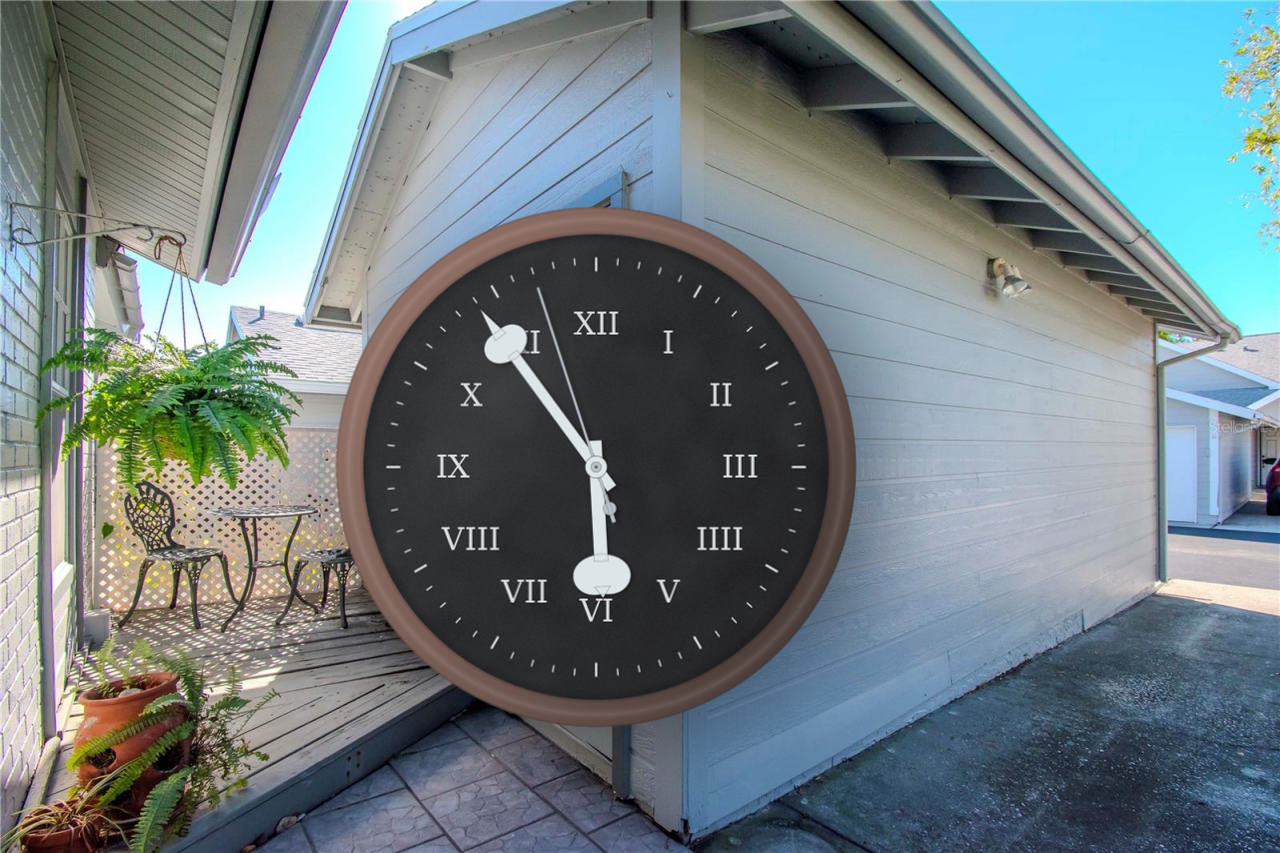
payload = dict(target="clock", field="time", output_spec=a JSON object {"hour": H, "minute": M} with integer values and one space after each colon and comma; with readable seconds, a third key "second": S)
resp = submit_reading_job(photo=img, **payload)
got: {"hour": 5, "minute": 53, "second": 57}
